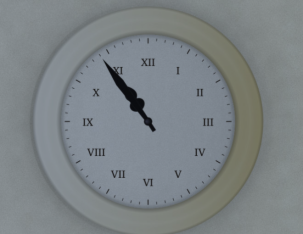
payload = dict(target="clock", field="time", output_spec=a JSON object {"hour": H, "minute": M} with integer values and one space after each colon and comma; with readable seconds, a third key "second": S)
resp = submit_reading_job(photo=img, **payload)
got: {"hour": 10, "minute": 54}
